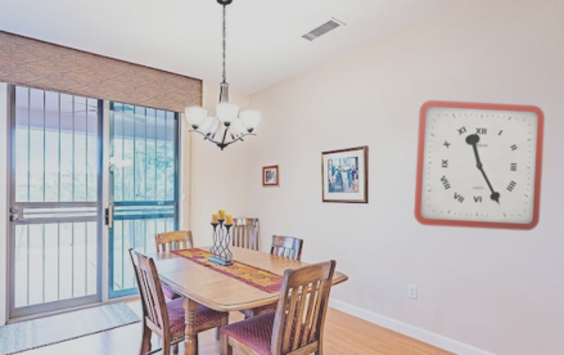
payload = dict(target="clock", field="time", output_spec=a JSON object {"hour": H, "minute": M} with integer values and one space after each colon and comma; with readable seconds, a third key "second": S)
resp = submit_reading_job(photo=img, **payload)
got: {"hour": 11, "minute": 25}
